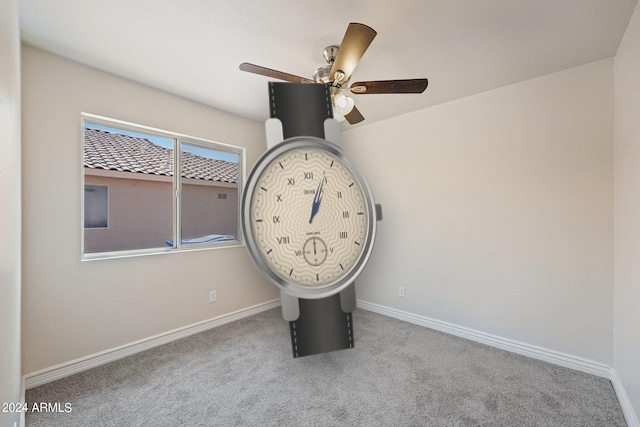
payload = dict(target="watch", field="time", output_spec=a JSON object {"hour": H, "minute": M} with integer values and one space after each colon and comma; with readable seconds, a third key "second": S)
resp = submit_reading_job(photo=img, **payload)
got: {"hour": 1, "minute": 4}
